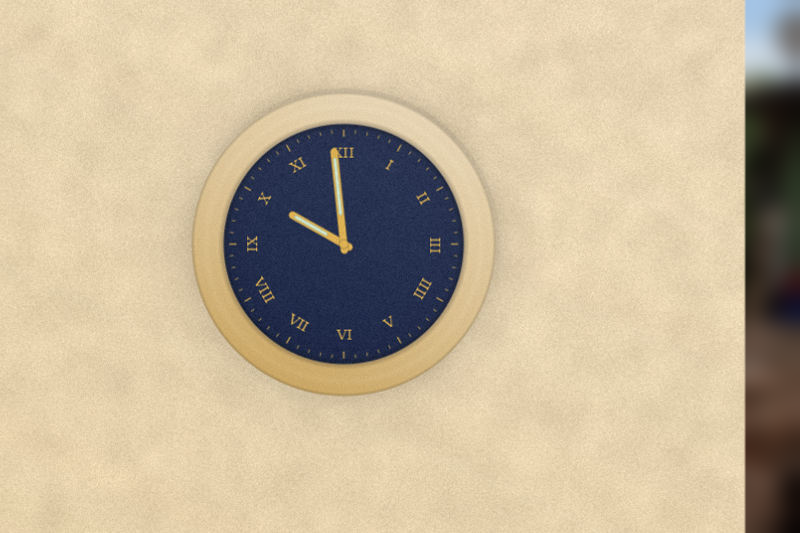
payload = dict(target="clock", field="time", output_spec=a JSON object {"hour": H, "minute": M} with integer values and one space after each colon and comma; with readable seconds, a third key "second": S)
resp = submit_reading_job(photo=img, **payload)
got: {"hour": 9, "minute": 59}
